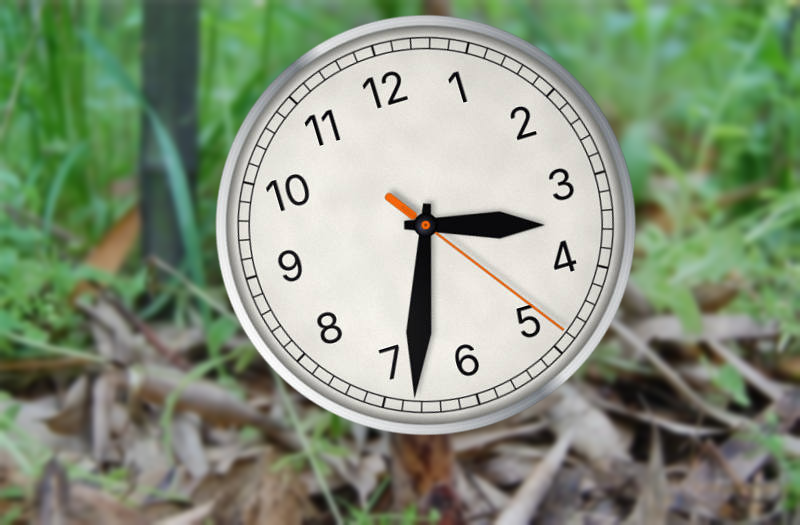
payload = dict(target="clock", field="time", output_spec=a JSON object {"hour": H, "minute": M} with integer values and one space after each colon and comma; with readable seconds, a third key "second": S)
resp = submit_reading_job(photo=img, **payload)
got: {"hour": 3, "minute": 33, "second": 24}
